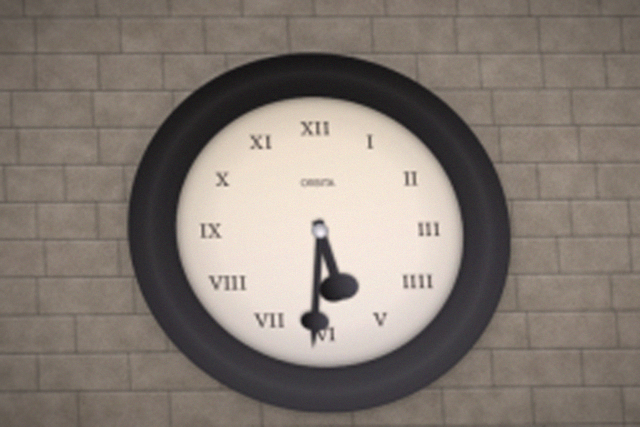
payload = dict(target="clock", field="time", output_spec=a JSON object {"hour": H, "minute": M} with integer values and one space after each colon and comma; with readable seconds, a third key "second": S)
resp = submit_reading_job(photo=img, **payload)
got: {"hour": 5, "minute": 31}
